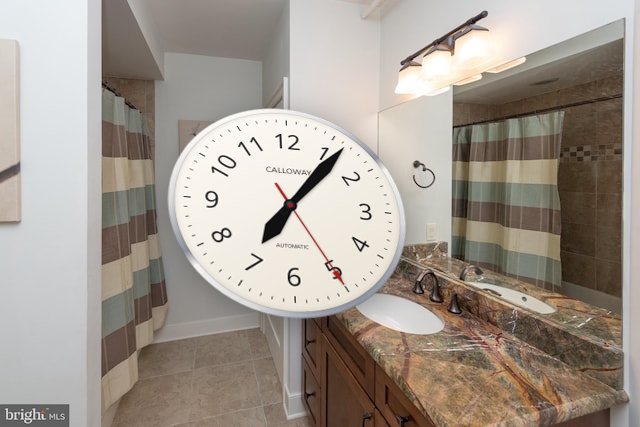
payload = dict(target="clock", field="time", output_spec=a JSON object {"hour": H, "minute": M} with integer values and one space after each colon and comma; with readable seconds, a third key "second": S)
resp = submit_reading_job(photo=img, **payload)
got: {"hour": 7, "minute": 6, "second": 25}
